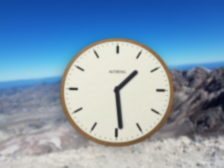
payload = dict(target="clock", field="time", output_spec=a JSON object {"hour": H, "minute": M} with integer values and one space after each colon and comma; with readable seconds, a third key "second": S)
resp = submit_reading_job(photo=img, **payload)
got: {"hour": 1, "minute": 29}
